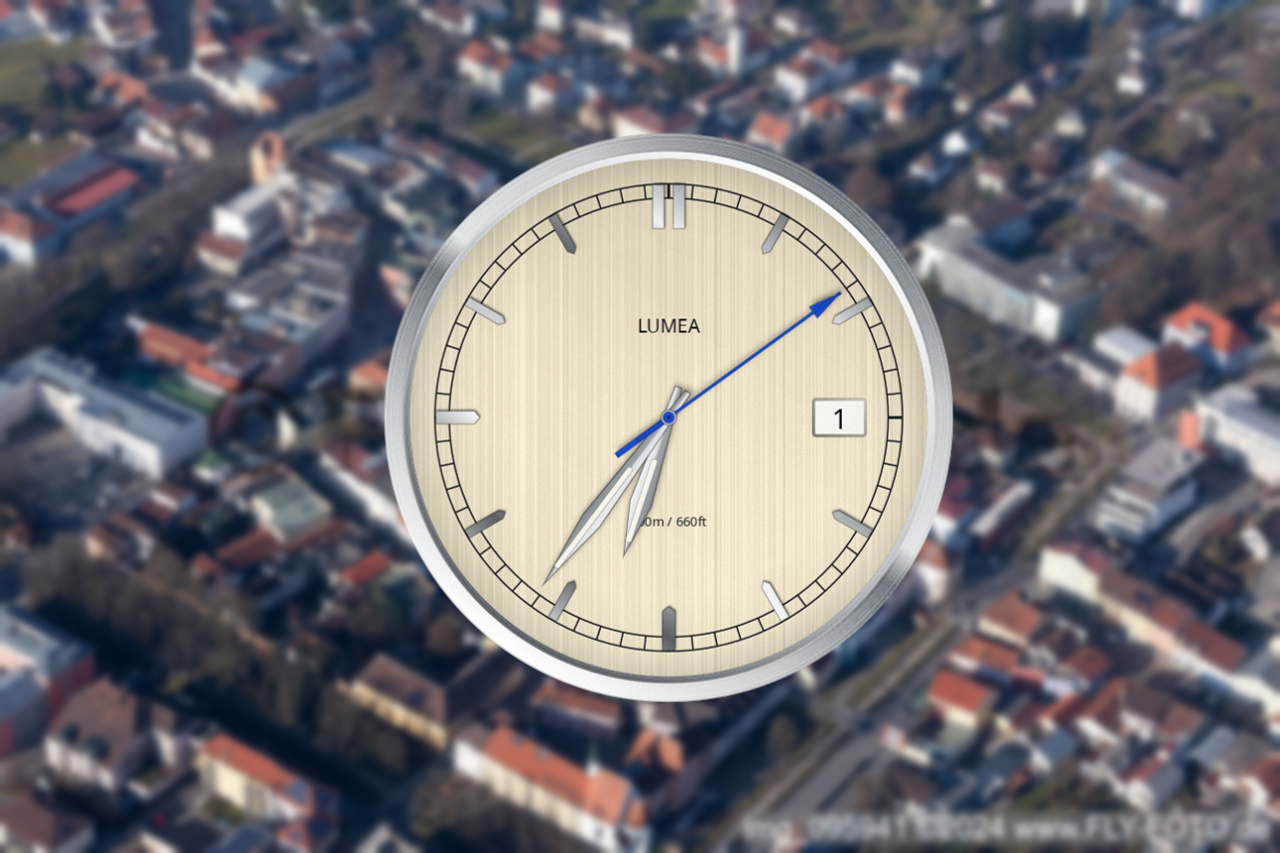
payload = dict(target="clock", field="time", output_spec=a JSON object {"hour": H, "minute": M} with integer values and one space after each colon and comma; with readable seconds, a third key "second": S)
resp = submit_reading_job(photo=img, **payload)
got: {"hour": 6, "minute": 36, "second": 9}
